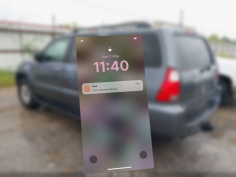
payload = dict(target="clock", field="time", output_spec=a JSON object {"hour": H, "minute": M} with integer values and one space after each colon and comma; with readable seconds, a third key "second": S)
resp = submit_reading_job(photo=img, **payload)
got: {"hour": 11, "minute": 40}
